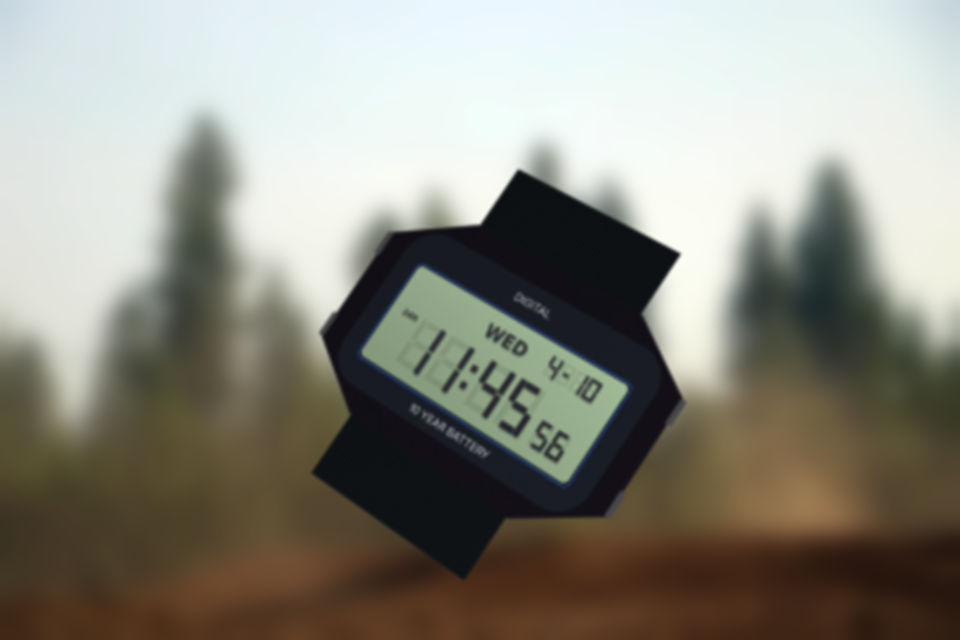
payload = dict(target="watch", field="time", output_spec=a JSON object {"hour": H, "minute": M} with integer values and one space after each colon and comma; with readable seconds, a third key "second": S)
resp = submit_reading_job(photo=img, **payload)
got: {"hour": 11, "minute": 45, "second": 56}
